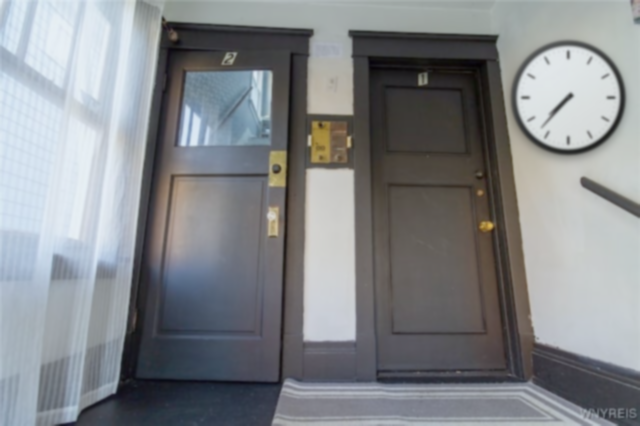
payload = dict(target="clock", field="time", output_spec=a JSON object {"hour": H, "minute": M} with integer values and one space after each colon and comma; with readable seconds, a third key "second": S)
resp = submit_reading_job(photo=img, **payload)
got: {"hour": 7, "minute": 37}
